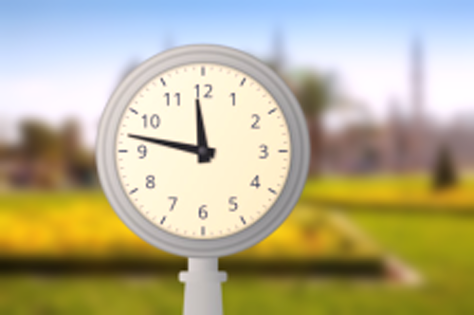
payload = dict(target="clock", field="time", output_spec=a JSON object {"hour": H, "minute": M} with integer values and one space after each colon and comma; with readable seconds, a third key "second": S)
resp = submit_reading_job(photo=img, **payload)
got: {"hour": 11, "minute": 47}
